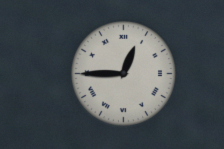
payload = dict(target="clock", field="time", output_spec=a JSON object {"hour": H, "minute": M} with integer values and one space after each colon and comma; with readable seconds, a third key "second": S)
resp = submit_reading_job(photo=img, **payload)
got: {"hour": 12, "minute": 45}
